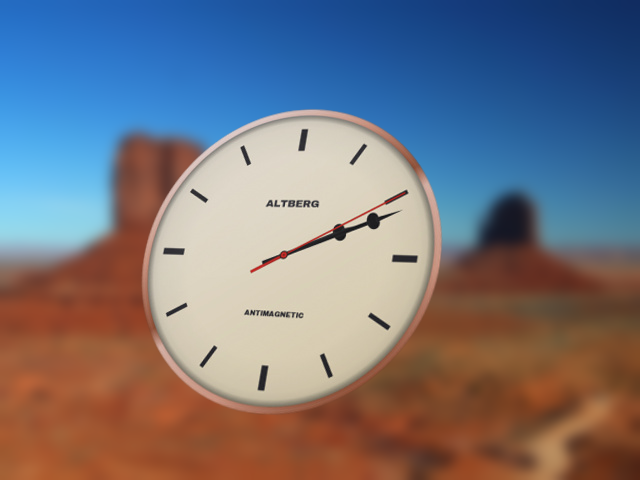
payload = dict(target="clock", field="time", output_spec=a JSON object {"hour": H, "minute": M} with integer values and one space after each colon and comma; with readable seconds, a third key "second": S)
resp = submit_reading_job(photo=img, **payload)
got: {"hour": 2, "minute": 11, "second": 10}
